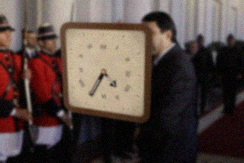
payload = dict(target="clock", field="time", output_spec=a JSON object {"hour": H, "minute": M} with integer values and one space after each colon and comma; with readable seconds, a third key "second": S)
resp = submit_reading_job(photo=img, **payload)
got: {"hour": 4, "minute": 35}
